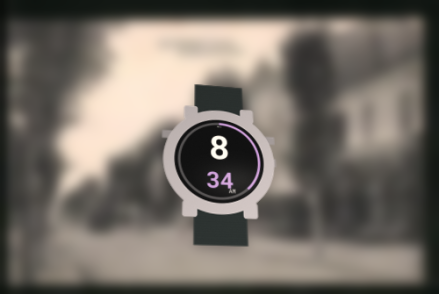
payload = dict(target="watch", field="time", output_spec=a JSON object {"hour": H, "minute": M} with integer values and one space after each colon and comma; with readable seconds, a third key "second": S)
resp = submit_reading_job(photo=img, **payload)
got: {"hour": 8, "minute": 34}
